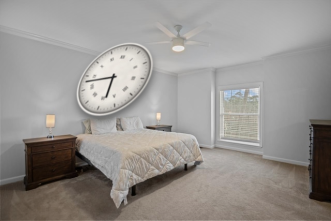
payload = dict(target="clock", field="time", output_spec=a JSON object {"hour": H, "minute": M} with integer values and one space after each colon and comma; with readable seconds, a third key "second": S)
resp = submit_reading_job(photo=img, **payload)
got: {"hour": 5, "minute": 43}
